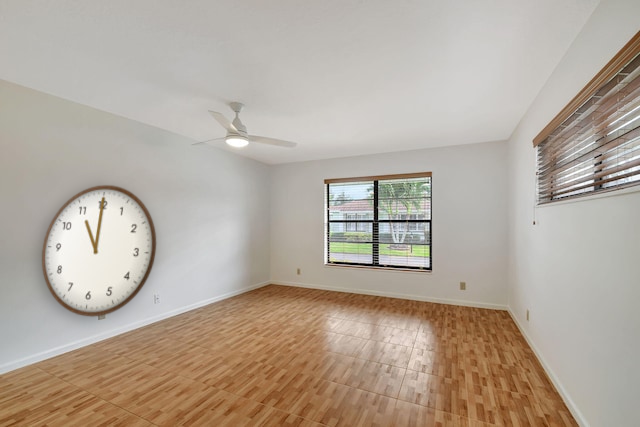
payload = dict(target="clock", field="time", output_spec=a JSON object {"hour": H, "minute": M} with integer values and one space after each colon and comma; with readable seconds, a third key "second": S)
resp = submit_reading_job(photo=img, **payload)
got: {"hour": 11, "minute": 0}
